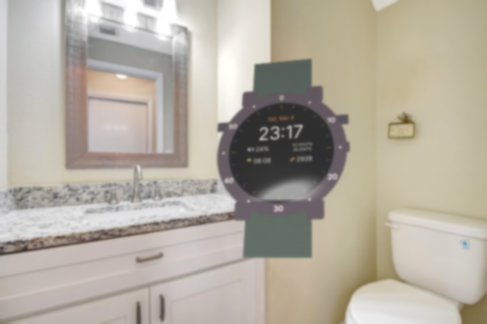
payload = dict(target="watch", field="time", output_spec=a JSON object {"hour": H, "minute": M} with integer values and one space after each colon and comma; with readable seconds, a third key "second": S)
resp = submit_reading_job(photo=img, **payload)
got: {"hour": 23, "minute": 17}
